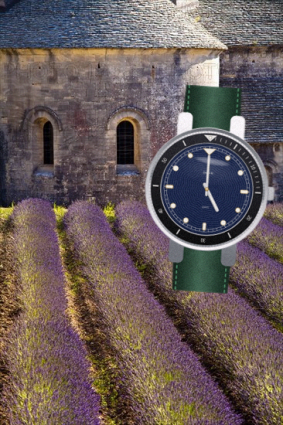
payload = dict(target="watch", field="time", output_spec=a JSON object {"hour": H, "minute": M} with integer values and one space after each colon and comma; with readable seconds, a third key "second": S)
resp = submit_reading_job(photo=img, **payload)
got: {"hour": 5, "minute": 0}
